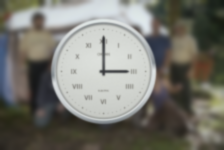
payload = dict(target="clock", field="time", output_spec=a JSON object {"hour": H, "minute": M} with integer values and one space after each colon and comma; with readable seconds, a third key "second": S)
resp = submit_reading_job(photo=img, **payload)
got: {"hour": 3, "minute": 0}
